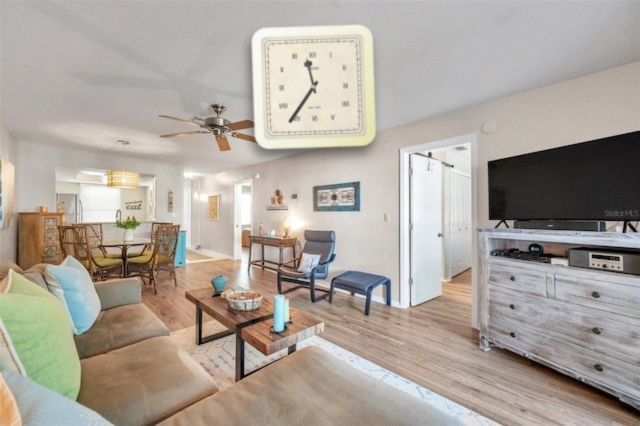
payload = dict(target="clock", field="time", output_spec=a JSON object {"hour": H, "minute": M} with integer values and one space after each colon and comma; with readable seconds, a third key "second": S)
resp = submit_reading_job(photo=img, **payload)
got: {"hour": 11, "minute": 36}
